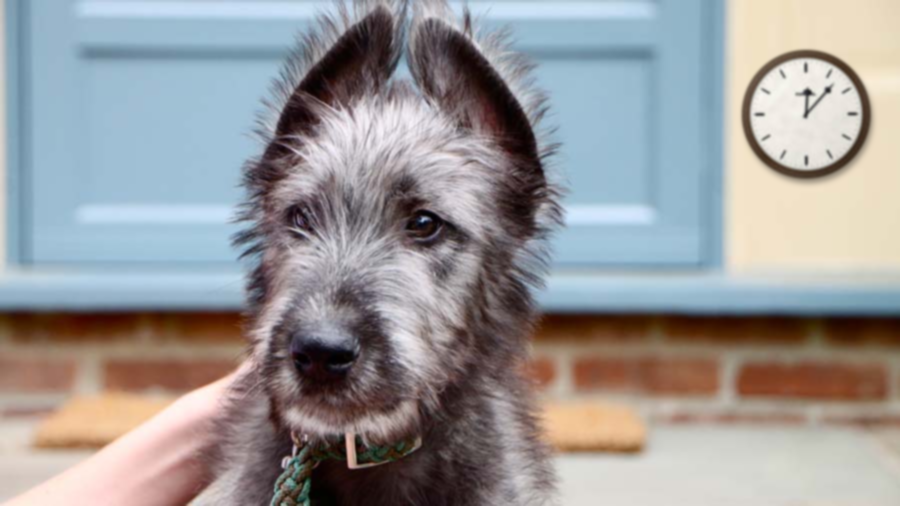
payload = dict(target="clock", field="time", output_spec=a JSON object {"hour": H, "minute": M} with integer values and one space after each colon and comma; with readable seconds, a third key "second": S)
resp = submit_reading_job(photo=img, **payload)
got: {"hour": 12, "minute": 7}
